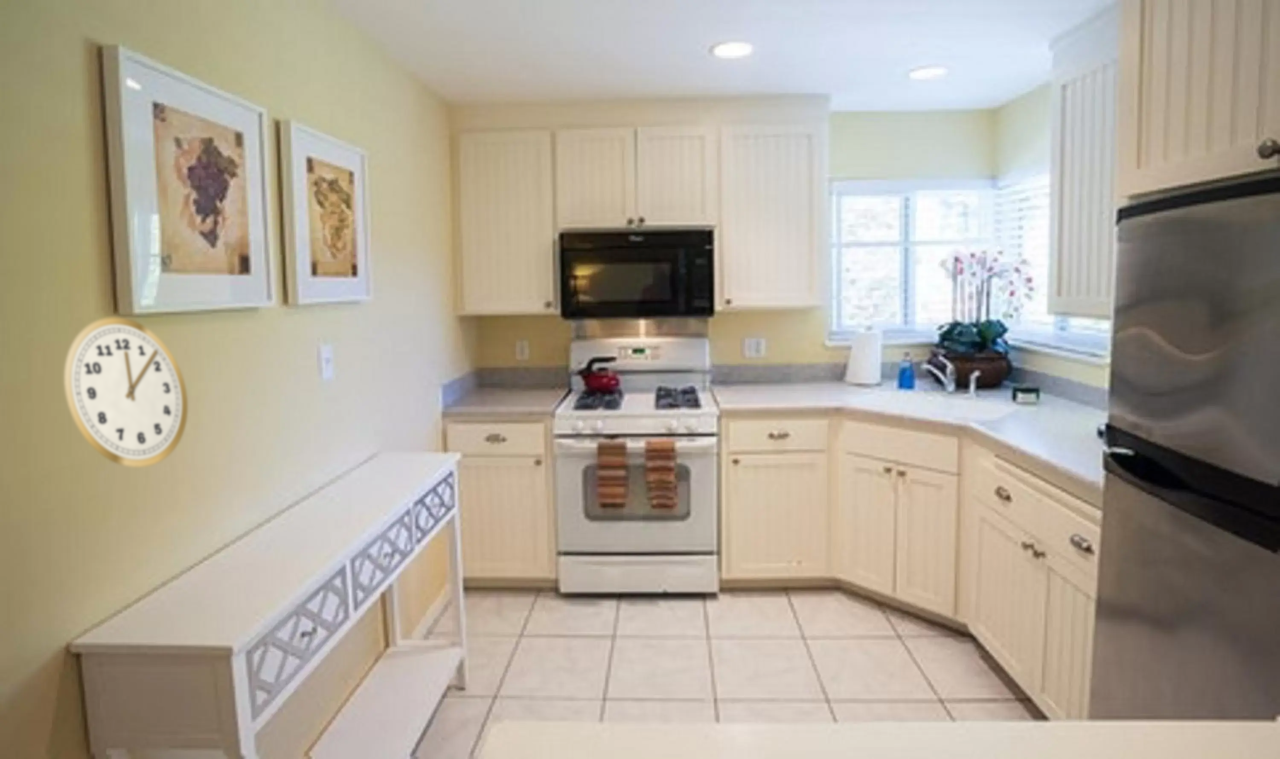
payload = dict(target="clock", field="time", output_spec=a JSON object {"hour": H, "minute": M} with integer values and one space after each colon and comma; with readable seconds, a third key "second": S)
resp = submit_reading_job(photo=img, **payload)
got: {"hour": 12, "minute": 8}
